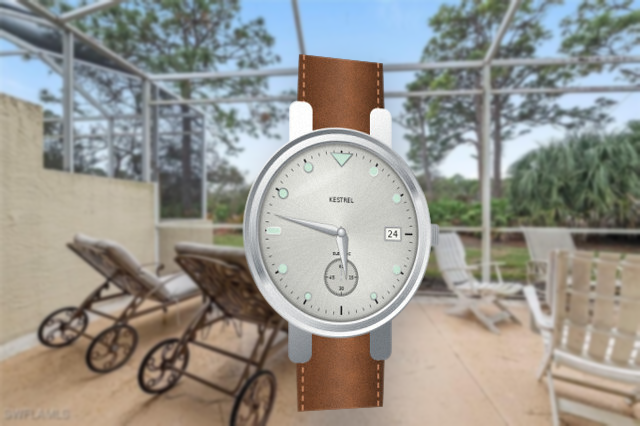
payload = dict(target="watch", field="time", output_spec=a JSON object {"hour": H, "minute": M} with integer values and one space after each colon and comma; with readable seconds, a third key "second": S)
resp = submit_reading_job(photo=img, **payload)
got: {"hour": 5, "minute": 47}
